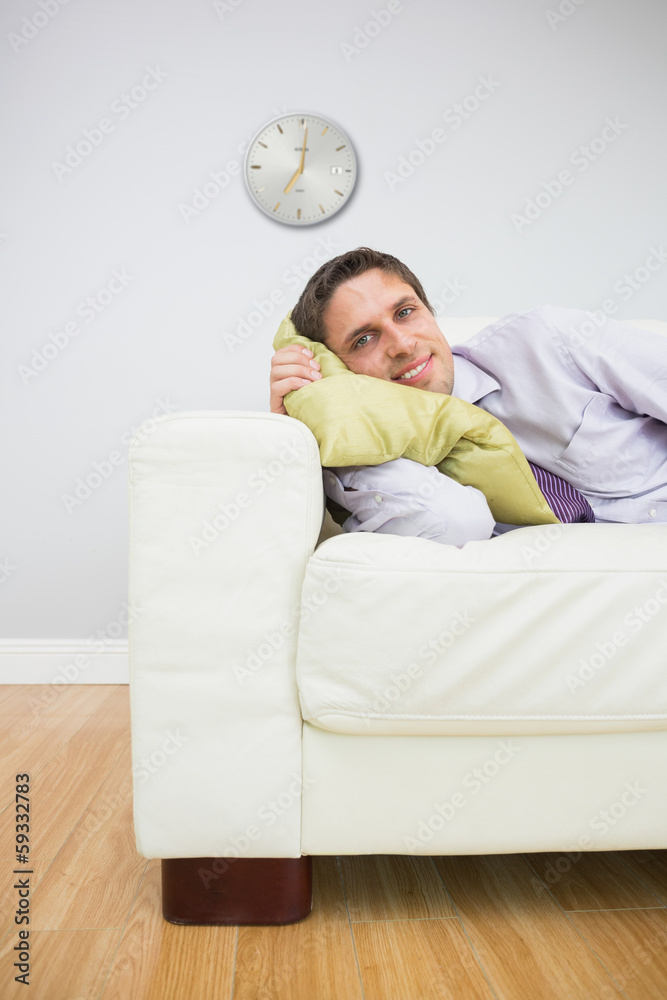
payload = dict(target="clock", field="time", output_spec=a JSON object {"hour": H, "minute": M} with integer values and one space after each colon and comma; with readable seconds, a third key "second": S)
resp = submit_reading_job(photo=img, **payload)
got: {"hour": 7, "minute": 1}
